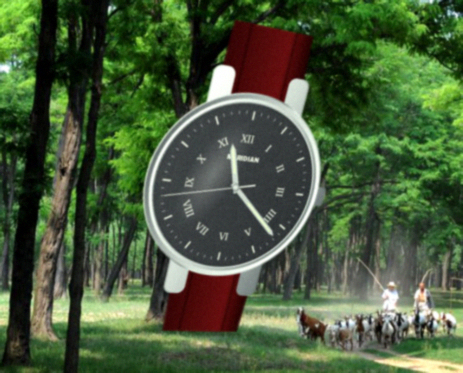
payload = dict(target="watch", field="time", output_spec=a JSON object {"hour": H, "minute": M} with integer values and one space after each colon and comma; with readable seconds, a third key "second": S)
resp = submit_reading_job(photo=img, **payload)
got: {"hour": 11, "minute": 21, "second": 43}
